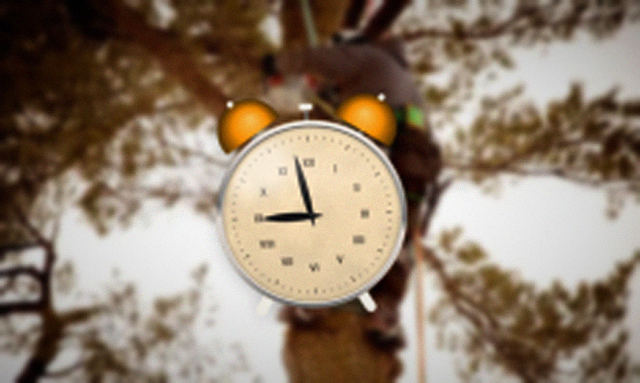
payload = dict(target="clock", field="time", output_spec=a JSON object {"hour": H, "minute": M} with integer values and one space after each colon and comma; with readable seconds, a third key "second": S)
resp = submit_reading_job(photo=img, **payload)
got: {"hour": 8, "minute": 58}
